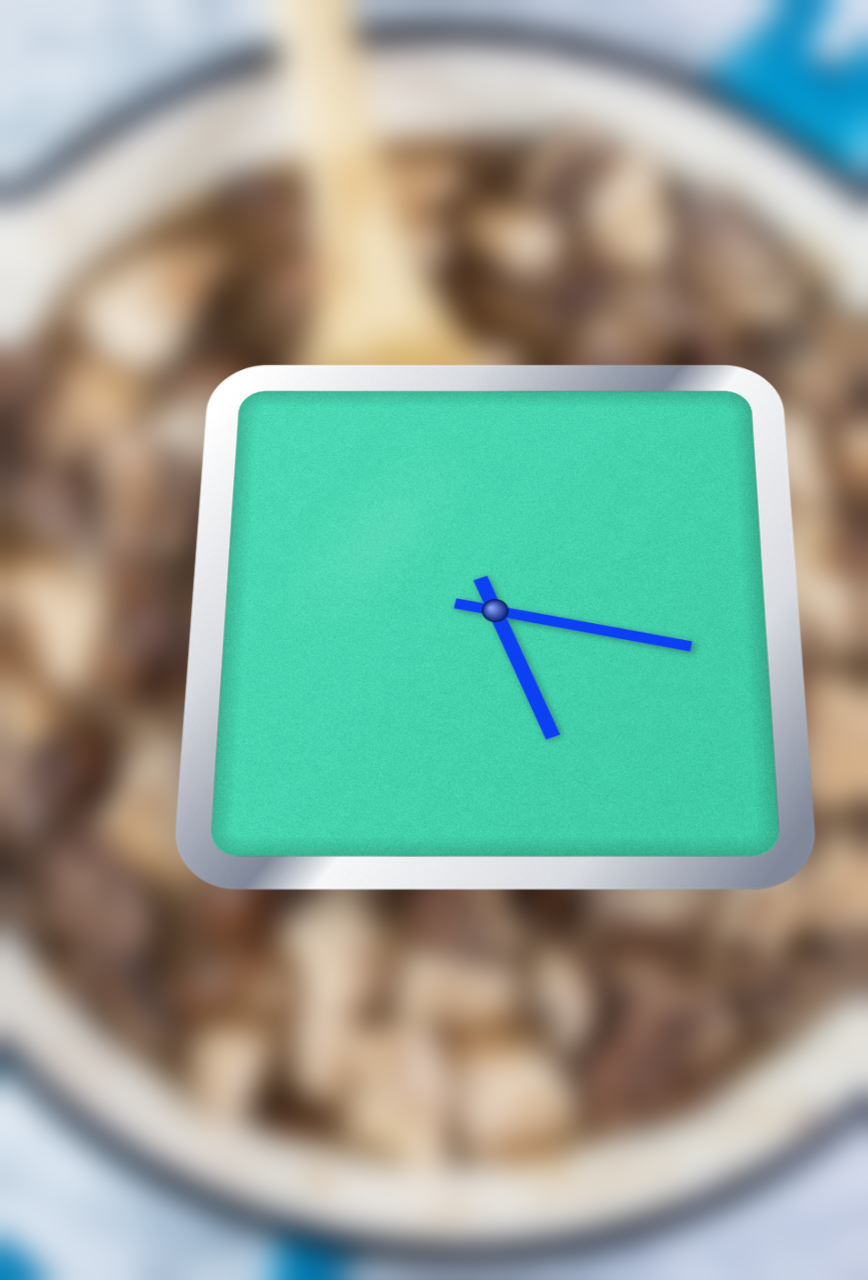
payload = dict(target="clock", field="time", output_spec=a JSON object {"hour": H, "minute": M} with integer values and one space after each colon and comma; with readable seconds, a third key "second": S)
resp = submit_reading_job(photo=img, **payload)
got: {"hour": 5, "minute": 17}
